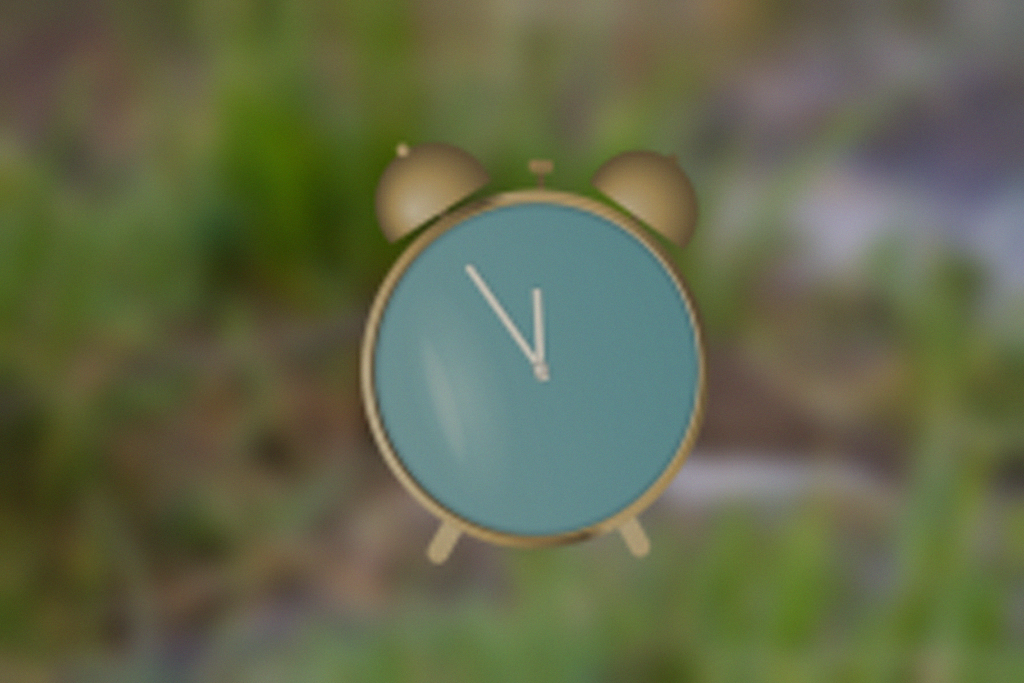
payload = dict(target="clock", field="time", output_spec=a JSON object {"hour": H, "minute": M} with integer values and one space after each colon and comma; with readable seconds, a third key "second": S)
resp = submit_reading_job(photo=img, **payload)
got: {"hour": 11, "minute": 54}
